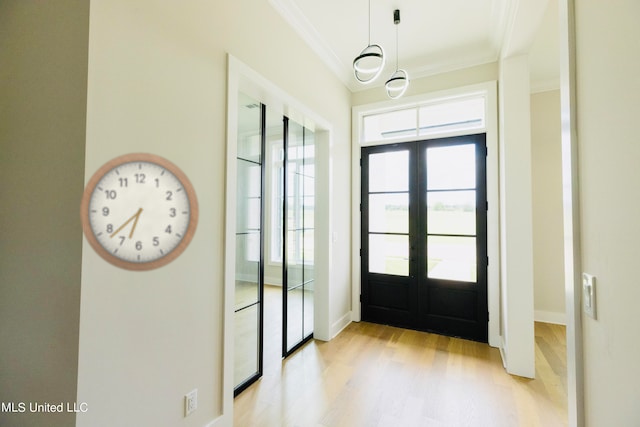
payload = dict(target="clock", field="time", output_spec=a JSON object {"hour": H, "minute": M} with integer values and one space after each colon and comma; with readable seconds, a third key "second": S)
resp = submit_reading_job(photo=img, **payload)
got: {"hour": 6, "minute": 38}
